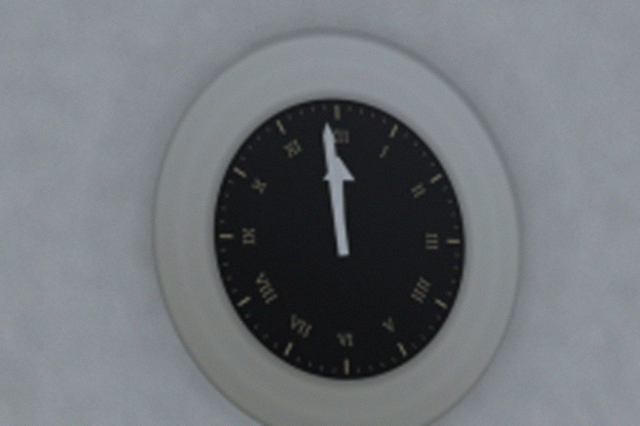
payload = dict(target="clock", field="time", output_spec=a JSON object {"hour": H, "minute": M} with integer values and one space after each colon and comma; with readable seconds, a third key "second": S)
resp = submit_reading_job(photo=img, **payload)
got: {"hour": 11, "minute": 59}
